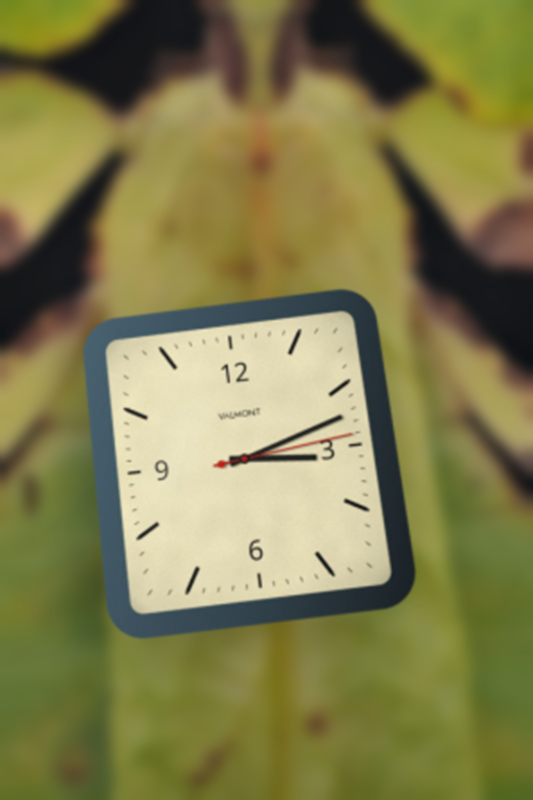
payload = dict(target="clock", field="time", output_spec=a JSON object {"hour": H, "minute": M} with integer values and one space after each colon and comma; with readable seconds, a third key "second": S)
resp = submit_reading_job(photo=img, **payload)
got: {"hour": 3, "minute": 12, "second": 14}
